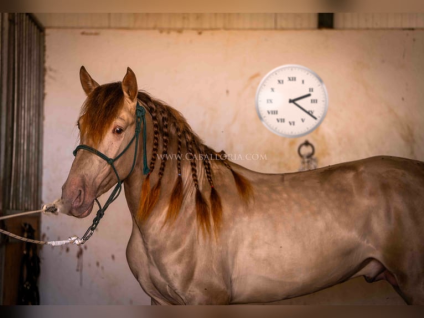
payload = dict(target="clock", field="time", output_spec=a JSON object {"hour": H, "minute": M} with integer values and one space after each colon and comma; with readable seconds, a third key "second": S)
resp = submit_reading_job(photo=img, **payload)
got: {"hour": 2, "minute": 21}
